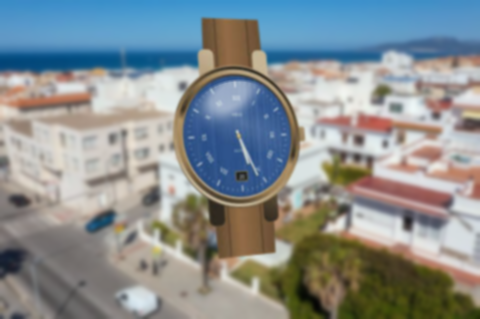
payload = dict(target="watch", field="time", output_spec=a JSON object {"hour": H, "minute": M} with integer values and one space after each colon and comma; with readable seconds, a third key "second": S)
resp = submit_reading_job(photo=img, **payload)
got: {"hour": 5, "minute": 26}
